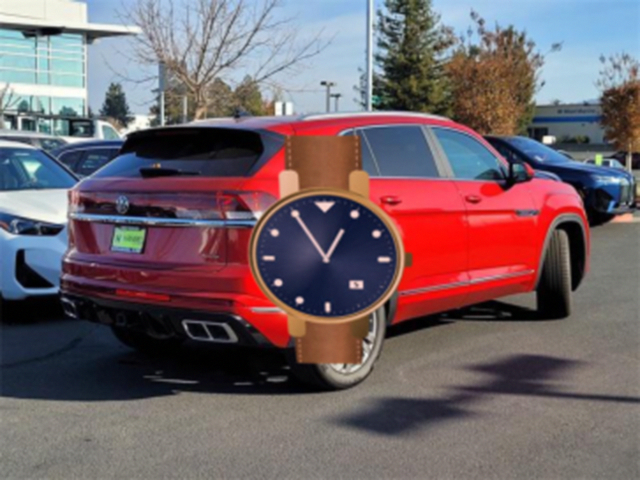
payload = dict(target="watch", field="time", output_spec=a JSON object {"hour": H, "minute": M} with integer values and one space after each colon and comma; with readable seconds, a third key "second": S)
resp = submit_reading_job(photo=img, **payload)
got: {"hour": 12, "minute": 55}
